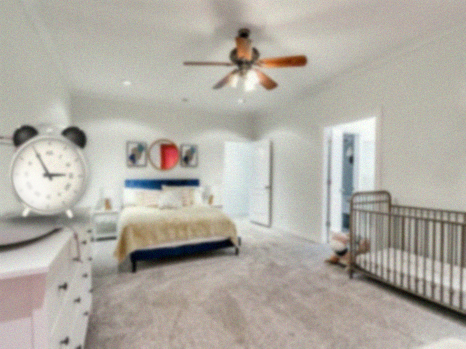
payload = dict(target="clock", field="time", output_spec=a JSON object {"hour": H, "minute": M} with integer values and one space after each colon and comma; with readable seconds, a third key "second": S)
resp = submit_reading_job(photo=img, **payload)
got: {"hour": 2, "minute": 55}
